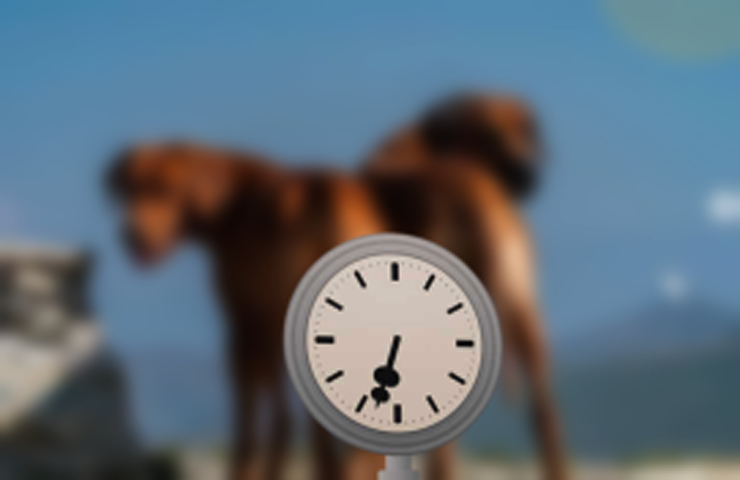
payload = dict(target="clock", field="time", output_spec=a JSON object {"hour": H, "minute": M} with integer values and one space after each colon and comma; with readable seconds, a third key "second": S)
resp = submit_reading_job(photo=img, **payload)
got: {"hour": 6, "minute": 33}
